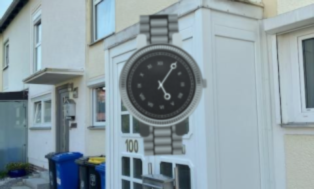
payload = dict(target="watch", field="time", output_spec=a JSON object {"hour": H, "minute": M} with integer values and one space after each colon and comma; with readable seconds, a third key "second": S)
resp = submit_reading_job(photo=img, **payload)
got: {"hour": 5, "minute": 6}
